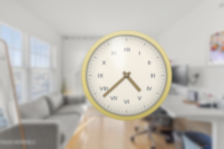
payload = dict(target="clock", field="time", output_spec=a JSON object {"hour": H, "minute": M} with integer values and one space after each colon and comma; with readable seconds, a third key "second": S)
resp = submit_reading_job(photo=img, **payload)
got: {"hour": 4, "minute": 38}
